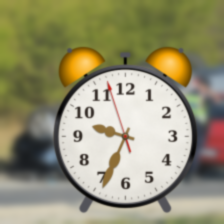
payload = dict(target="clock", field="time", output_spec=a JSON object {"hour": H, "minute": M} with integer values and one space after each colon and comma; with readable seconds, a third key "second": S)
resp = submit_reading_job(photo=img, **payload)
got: {"hour": 9, "minute": 33, "second": 57}
